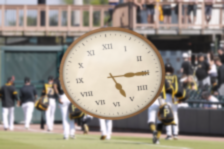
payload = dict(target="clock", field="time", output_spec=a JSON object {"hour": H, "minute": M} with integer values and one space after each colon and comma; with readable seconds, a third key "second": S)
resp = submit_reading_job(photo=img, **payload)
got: {"hour": 5, "minute": 15}
